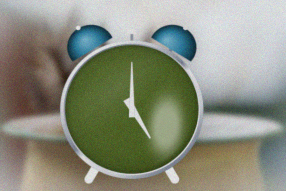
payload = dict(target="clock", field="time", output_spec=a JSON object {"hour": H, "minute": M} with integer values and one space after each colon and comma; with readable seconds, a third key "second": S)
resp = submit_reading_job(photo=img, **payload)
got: {"hour": 5, "minute": 0}
